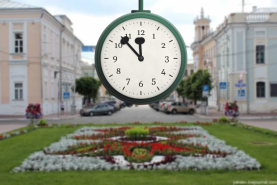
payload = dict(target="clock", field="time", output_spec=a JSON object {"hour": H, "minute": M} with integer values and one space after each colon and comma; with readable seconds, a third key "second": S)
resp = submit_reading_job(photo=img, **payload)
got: {"hour": 11, "minute": 53}
